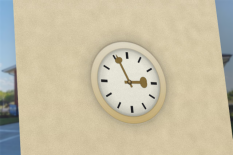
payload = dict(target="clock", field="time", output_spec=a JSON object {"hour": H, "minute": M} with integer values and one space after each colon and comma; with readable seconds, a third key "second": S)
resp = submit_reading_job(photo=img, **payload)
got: {"hour": 2, "minute": 56}
